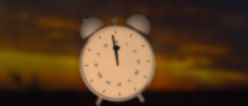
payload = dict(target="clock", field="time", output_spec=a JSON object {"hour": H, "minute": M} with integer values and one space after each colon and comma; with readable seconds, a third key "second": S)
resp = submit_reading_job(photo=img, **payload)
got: {"hour": 11, "minute": 59}
